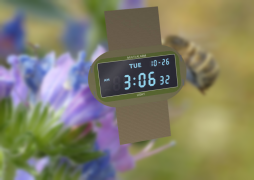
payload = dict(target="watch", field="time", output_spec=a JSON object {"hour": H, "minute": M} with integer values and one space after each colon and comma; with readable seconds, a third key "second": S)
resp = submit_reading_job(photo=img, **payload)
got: {"hour": 3, "minute": 6, "second": 32}
